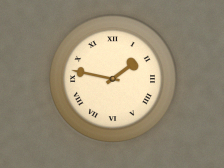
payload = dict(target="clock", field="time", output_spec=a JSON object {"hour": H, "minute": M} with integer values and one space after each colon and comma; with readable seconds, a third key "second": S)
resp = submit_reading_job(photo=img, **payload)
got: {"hour": 1, "minute": 47}
